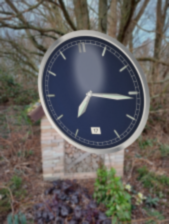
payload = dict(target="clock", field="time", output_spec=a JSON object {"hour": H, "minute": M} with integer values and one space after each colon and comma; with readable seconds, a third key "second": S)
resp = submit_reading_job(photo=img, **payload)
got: {"hour": 7, "minute": 16}
